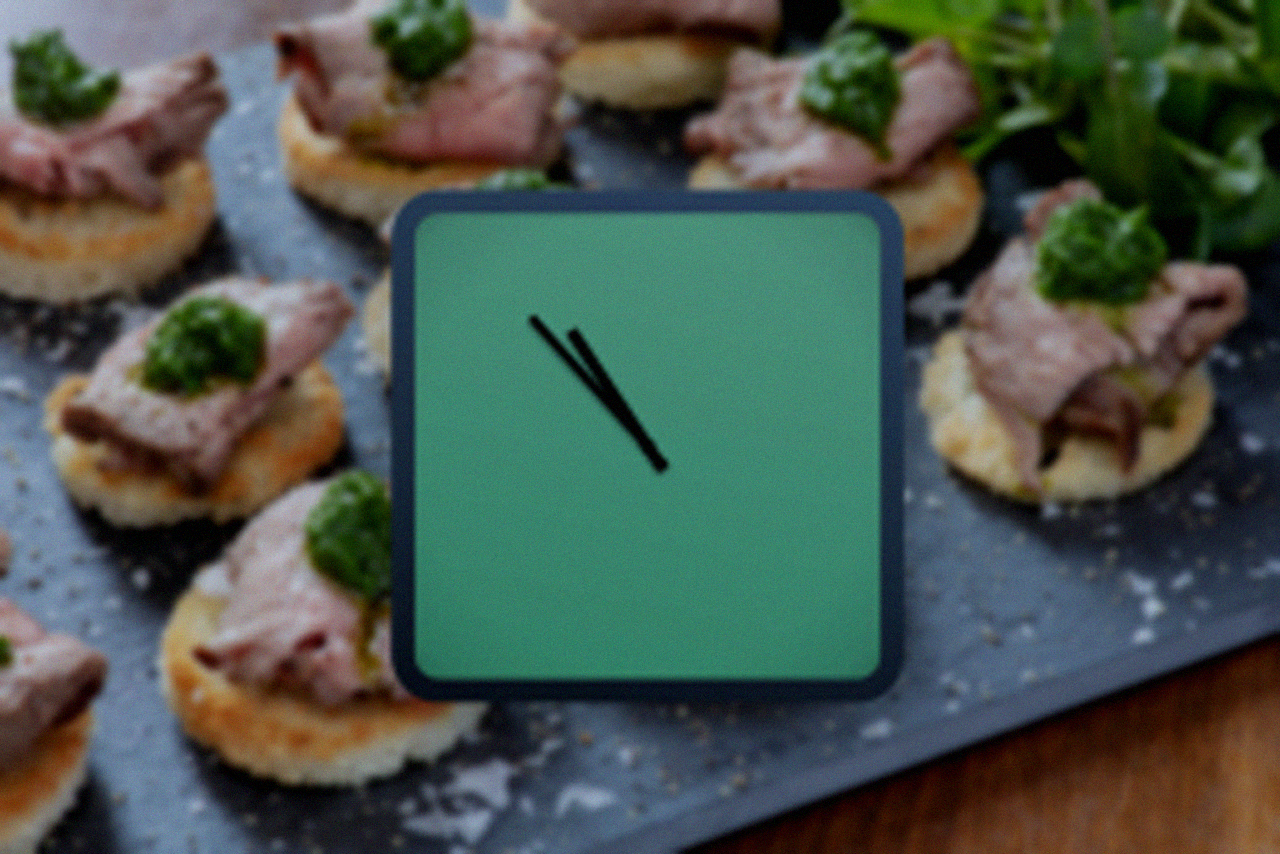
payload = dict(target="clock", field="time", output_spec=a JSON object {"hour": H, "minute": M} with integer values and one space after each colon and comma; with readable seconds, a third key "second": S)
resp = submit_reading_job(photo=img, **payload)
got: {"hour": 10, "minute": 53}
